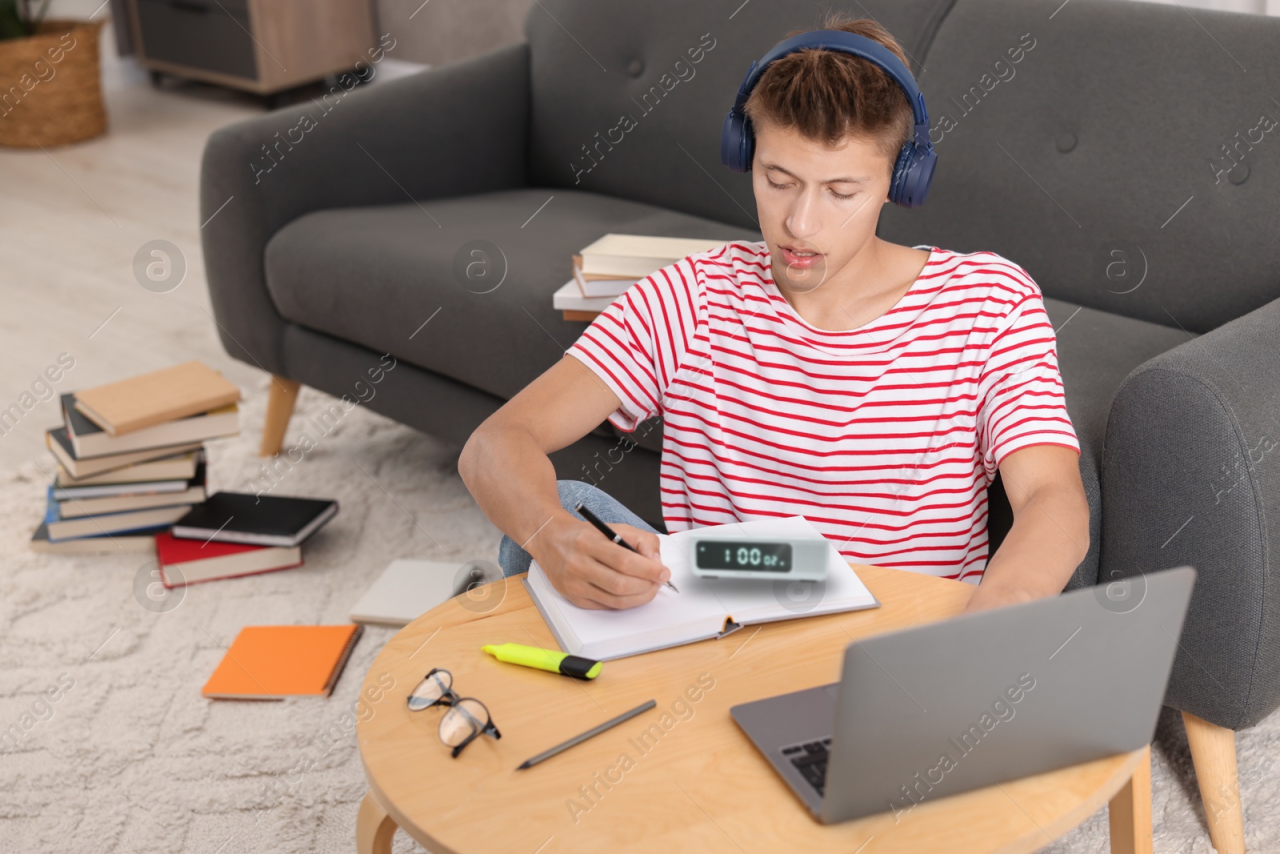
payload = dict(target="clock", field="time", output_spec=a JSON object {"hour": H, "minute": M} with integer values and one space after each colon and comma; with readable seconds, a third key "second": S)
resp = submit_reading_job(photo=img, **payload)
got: {"hour": 1, "minute": 0}
